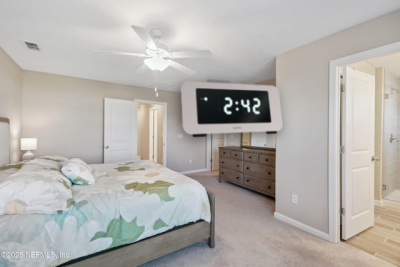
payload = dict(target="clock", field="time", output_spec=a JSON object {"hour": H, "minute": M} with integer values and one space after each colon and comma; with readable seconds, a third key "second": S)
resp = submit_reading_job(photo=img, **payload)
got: {"hour": 2, "minute": 42}
